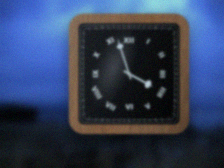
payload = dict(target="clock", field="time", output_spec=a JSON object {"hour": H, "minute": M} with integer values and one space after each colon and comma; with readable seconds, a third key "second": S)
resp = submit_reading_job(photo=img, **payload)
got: {"hour": 3, "minute": 57}
